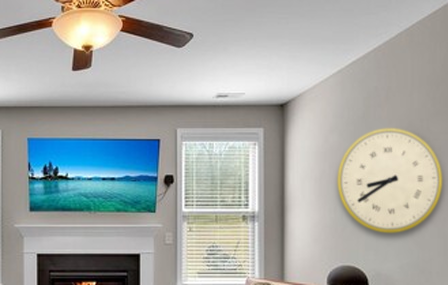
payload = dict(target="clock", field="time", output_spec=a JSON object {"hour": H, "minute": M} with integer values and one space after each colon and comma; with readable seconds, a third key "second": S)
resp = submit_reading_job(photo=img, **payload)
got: {"hour": 8, "minute": 40}
